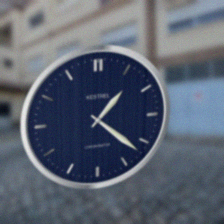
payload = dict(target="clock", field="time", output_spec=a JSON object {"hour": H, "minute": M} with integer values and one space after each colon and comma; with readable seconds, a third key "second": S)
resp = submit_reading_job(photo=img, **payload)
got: {"hour": 1, "minute": 22}
